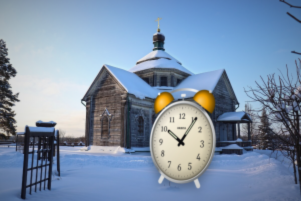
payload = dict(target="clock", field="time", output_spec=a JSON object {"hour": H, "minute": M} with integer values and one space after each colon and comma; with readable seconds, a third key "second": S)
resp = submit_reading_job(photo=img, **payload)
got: {"hour": 10, "minute": 6}
